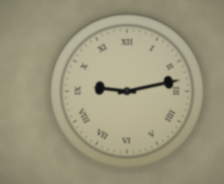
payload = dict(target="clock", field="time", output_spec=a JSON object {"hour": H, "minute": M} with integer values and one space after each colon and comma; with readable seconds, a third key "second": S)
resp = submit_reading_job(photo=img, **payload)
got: {"hour": 9, "minute": 13}
